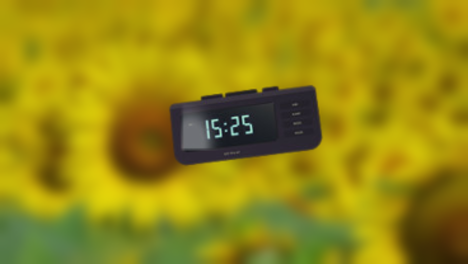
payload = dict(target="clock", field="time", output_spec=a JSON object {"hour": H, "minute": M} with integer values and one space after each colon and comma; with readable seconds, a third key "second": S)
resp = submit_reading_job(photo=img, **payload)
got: {"hour": 15, "minute": 25}
